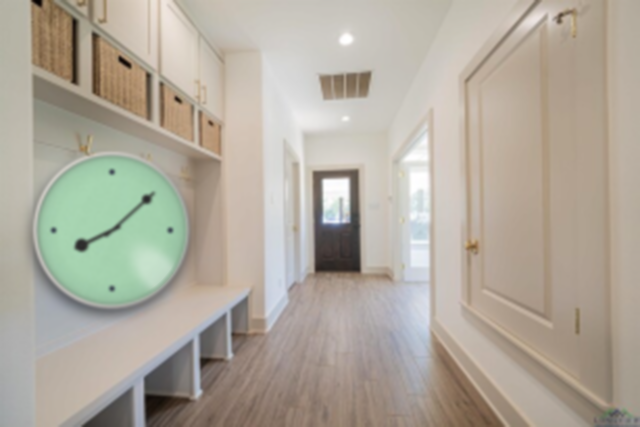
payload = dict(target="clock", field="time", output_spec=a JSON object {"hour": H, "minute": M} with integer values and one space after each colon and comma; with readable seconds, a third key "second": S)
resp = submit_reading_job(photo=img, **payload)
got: {"hour": 8, "minute": 8}
